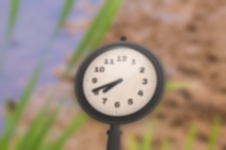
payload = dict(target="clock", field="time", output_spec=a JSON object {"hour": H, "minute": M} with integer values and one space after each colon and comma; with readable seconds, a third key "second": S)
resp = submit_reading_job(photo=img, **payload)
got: {"hour": 7, "minute": 41}
